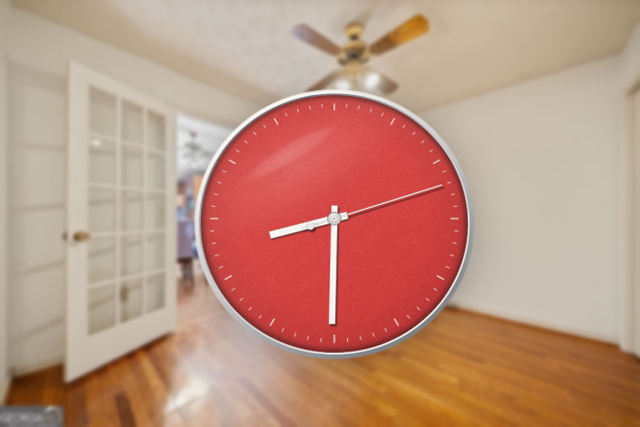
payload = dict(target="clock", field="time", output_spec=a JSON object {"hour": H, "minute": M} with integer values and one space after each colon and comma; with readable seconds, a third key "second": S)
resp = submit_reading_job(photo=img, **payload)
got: {"hour": 8, "minute": 30, "second": 12}
